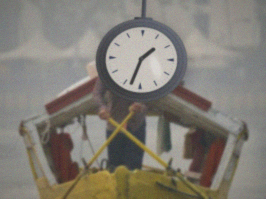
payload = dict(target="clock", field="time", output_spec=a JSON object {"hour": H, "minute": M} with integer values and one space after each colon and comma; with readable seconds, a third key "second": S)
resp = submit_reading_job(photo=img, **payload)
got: {"hour": 1, "minute": 33}
